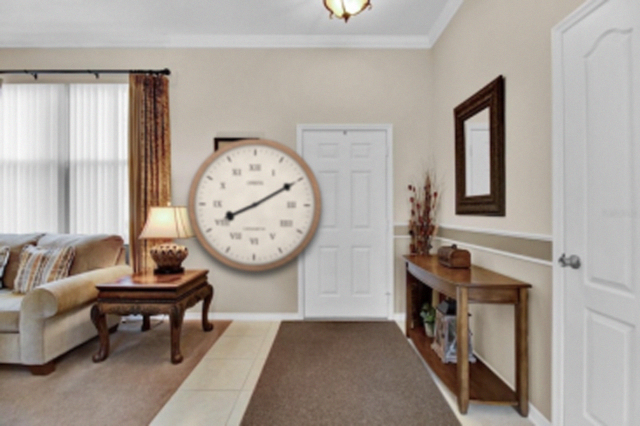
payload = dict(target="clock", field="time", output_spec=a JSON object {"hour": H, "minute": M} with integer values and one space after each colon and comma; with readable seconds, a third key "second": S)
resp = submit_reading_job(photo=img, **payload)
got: {"hour": 8, "minute": 10}
